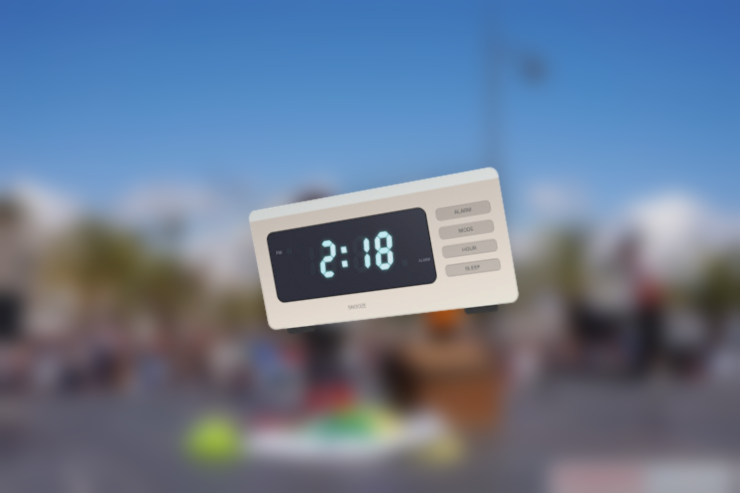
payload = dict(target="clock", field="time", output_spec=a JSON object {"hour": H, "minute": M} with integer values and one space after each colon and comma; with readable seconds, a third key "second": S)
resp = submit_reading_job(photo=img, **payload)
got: {"hour": 2, "minute": 18}
